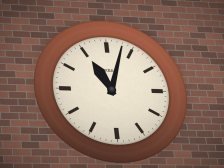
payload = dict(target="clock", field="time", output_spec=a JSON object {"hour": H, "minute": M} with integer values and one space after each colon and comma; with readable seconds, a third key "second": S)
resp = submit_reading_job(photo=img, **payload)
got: {"hour": 11, "minute": 3}
